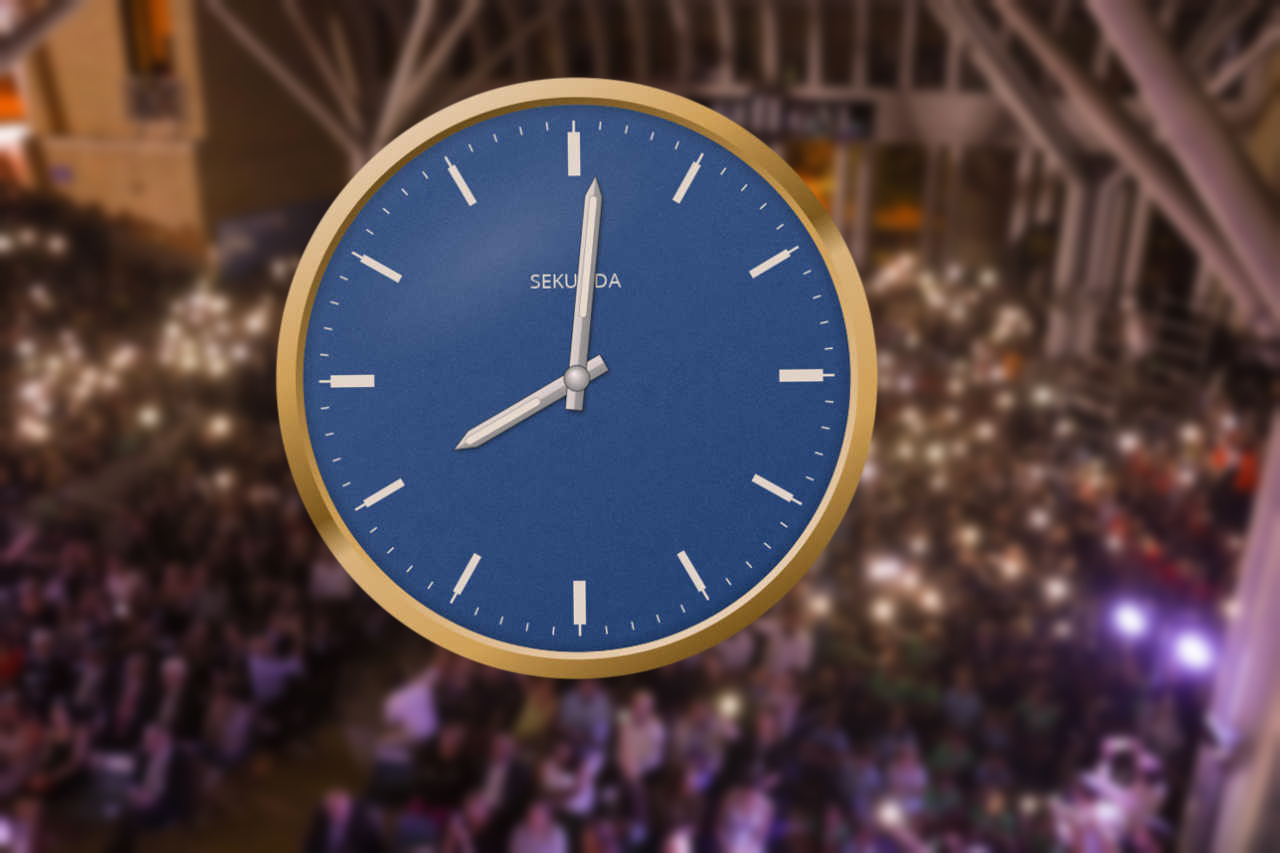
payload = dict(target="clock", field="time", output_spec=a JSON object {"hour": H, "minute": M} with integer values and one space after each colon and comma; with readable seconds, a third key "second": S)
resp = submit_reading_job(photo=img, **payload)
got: {"hour": 8, "minute": 1}
